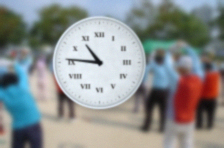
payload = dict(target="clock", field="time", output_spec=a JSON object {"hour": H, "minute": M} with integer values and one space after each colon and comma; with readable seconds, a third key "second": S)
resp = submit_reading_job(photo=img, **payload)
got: {"hour": 10, "minute": 46}
